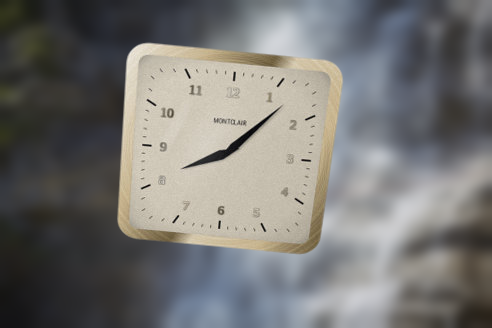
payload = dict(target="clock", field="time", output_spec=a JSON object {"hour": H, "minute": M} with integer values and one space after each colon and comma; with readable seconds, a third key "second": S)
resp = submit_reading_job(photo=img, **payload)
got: {"hour": 8, "minute": 7}
